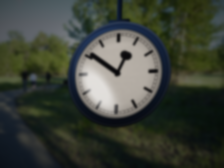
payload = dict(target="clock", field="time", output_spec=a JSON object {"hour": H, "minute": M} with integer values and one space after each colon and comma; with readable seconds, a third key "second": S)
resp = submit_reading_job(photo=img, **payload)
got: {"hour": 12, "minute": 51}
